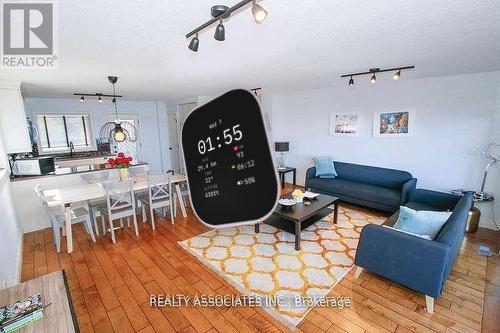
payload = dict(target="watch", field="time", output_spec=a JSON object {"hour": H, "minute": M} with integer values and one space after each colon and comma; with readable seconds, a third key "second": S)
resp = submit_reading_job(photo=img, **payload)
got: {"hour": 1, "minute": 55}
